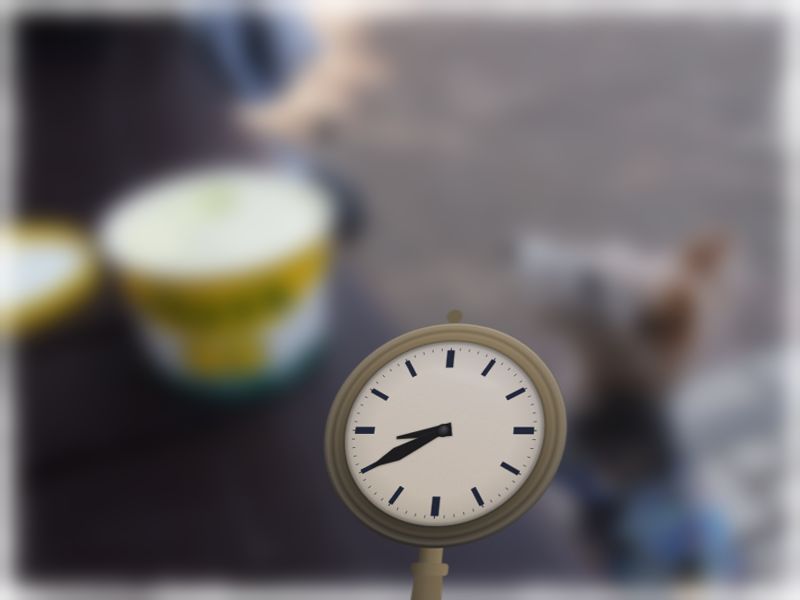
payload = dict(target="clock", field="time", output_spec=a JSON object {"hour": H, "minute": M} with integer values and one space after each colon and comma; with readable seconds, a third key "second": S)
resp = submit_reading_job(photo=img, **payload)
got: {"hour": 8, "minute": 40}
